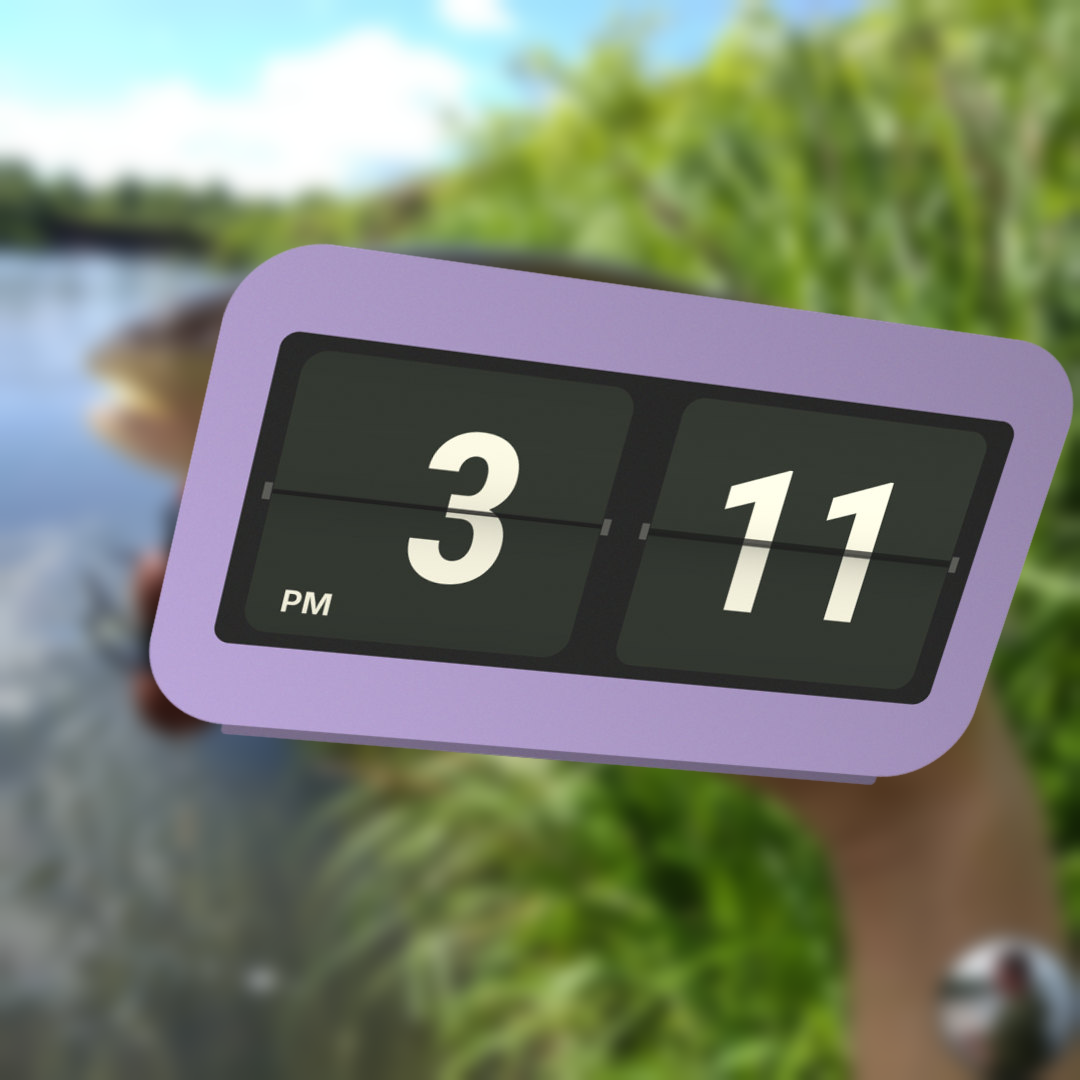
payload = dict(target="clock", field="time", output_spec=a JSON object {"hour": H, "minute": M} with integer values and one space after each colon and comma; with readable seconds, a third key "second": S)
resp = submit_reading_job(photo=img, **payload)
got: {"hour": 3, "minute": 11}
